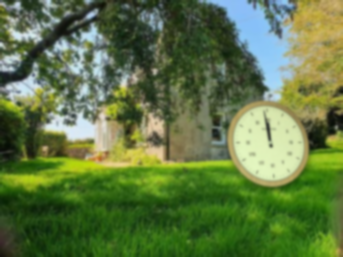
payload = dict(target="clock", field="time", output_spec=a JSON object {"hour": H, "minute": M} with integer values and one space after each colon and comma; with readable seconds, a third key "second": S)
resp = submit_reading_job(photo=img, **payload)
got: {"hour": 11, "minute": 59}
